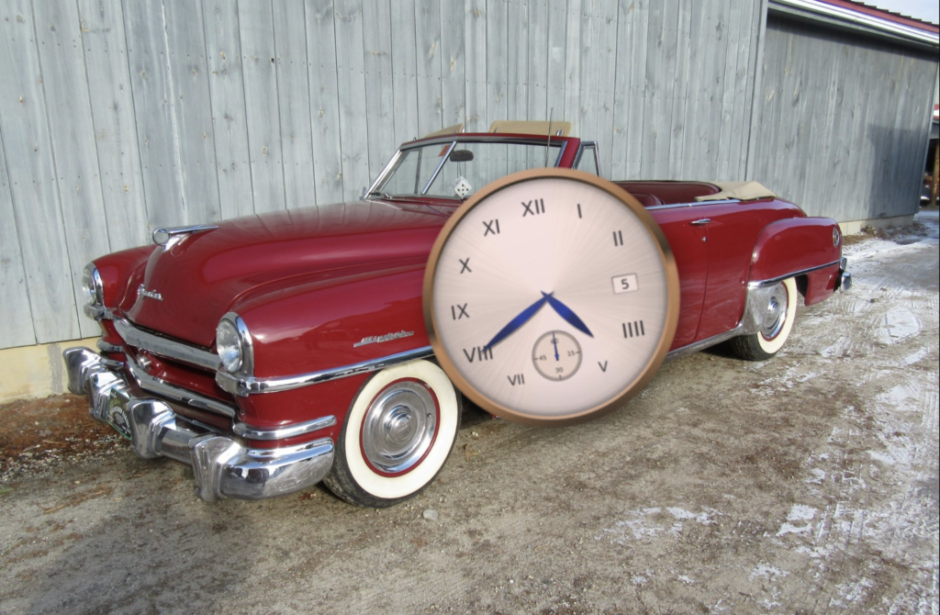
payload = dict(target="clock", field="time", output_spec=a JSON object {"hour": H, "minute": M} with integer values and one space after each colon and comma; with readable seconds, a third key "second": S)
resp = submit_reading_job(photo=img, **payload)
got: {"hour": 4, "minute": 40}
